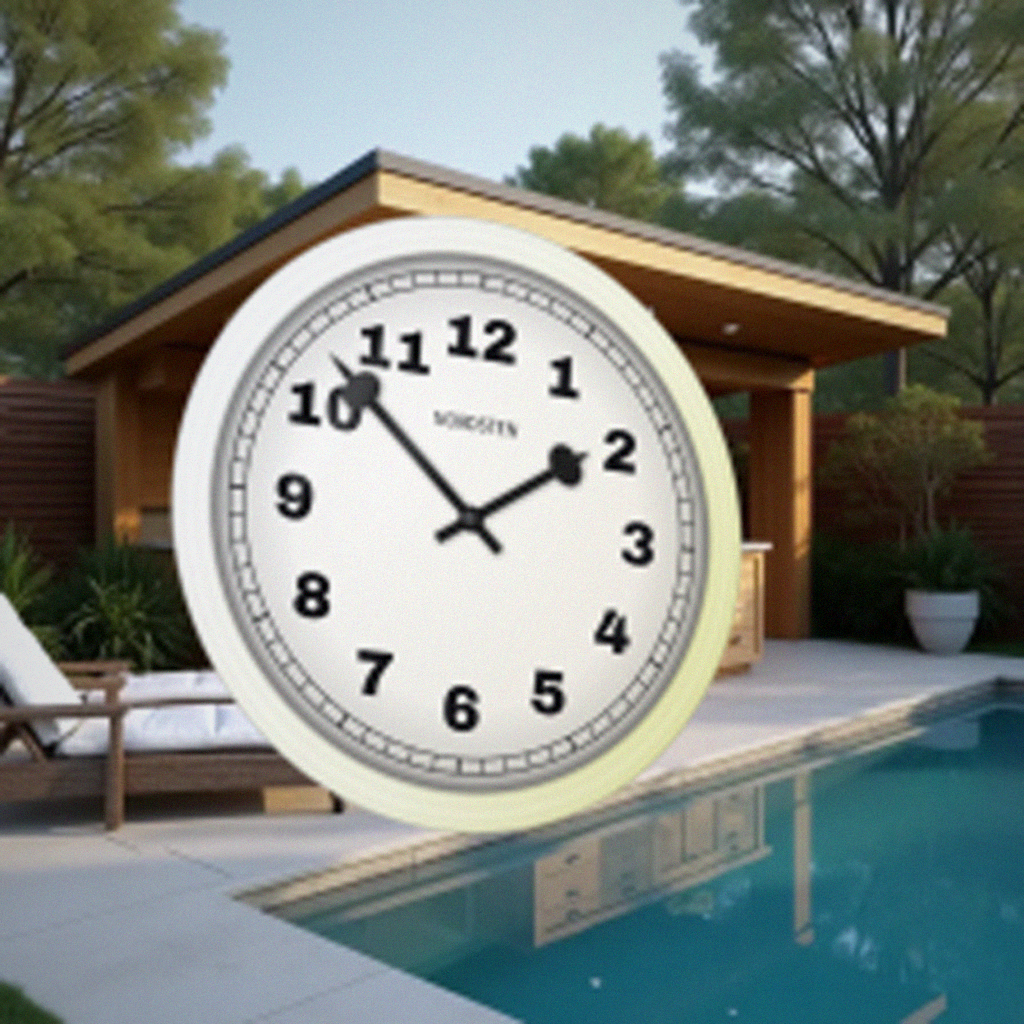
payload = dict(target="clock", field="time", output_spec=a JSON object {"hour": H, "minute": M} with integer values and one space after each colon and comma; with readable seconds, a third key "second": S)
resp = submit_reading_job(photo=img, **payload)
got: {"hour": 1, "minute": 52}
